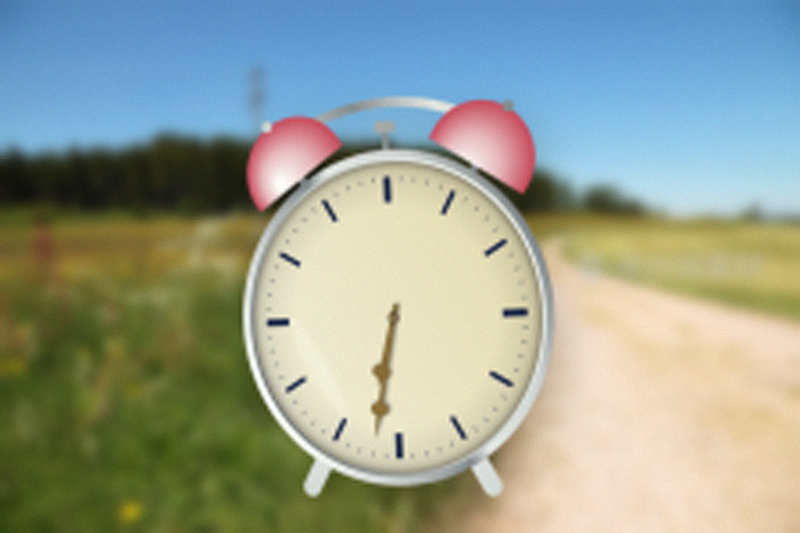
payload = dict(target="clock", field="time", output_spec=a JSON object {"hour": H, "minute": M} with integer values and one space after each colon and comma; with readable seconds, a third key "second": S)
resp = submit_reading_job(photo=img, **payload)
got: {"hour": 6, "minute": 32}
